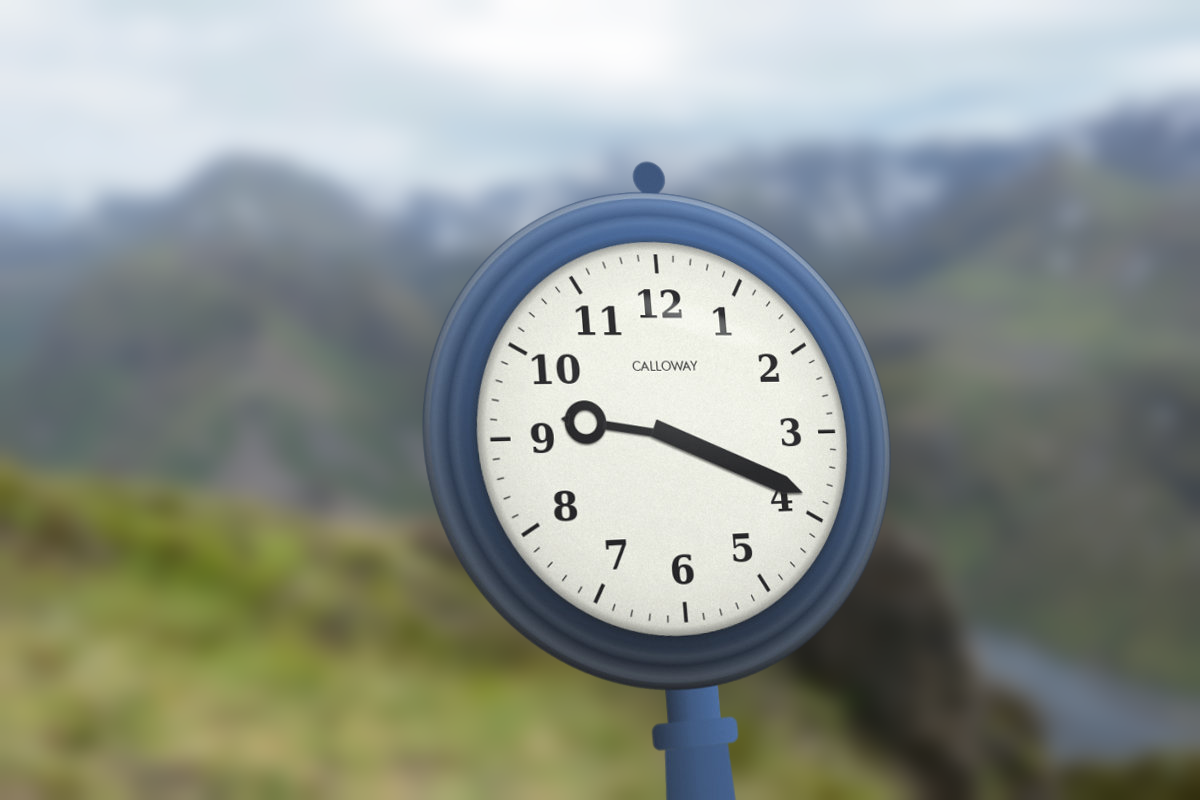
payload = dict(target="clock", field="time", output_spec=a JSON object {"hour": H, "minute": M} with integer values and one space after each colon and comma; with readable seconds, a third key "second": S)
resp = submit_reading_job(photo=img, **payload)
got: {"hour": 9, "minute": 19}
